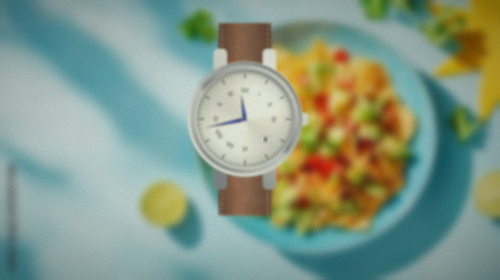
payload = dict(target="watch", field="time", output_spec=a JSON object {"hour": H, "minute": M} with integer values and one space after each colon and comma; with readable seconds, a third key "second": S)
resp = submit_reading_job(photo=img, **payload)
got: {"hour": 11, "minute": 43}
